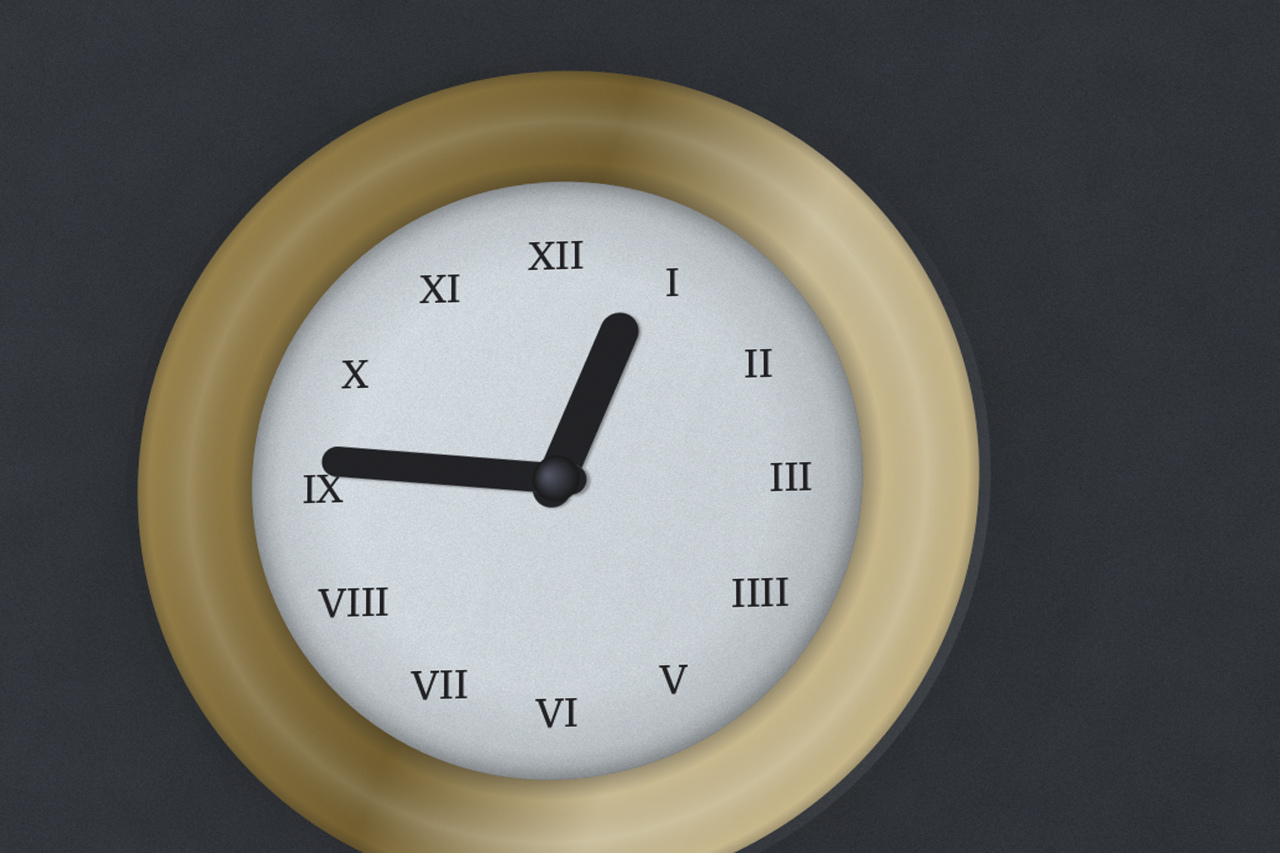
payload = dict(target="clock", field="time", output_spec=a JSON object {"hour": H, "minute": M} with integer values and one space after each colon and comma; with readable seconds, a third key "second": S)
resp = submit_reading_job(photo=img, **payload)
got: {"hour": 12, "minute": 46}
